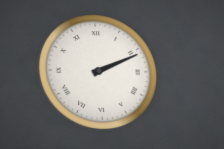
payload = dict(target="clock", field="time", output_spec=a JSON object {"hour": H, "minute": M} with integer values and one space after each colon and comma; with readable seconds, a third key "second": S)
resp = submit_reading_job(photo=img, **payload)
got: {"hour": 2, "minute": 11}
